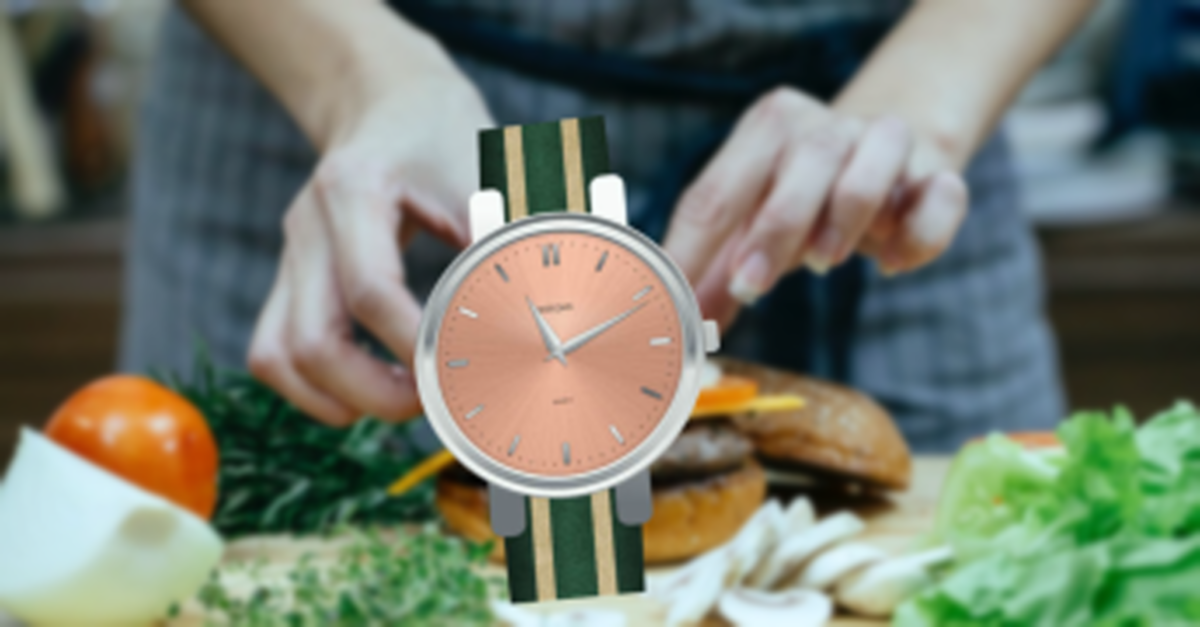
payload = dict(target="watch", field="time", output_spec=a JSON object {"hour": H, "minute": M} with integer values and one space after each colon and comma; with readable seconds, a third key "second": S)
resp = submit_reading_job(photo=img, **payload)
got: {"hour": 11, "minute": 11}
